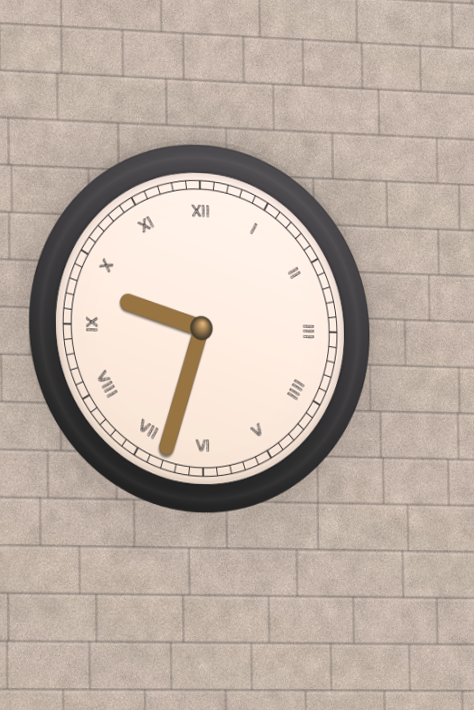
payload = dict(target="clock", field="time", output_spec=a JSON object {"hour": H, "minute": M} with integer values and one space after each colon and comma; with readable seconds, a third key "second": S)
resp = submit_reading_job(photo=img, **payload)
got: {"hour": 9, "minute": 33}
